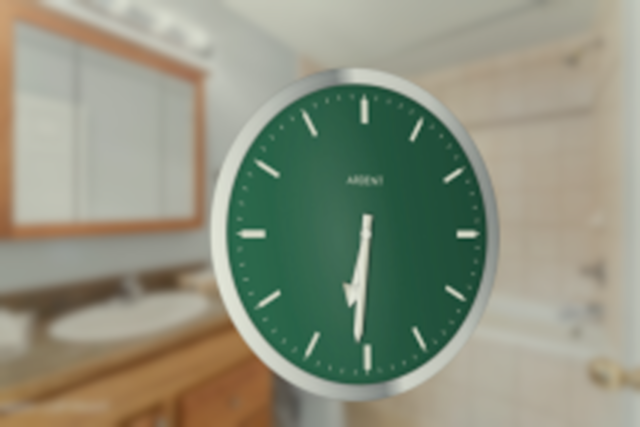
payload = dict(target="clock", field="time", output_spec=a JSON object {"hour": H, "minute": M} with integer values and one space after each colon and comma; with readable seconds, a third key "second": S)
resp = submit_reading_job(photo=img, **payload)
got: {"hour": 6, "minute": 31}
